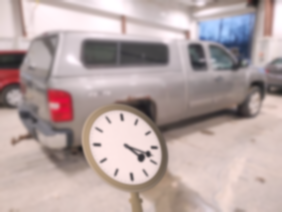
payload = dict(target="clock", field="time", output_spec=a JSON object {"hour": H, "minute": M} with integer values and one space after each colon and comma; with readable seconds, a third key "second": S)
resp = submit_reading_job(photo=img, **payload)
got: {"hour": 4, "minute": 18}
